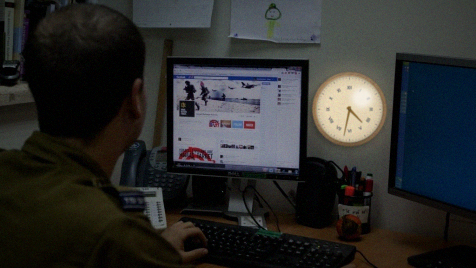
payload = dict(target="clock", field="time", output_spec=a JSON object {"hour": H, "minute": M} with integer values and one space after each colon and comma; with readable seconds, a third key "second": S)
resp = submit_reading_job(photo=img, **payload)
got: {"hour": 4, "minute": 32}
